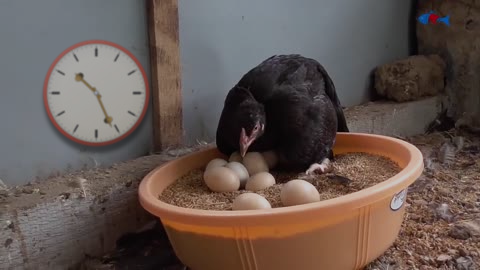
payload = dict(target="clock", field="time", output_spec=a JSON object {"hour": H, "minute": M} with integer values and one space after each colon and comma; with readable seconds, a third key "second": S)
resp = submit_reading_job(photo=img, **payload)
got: {"hour": 10, "minute": 26}
